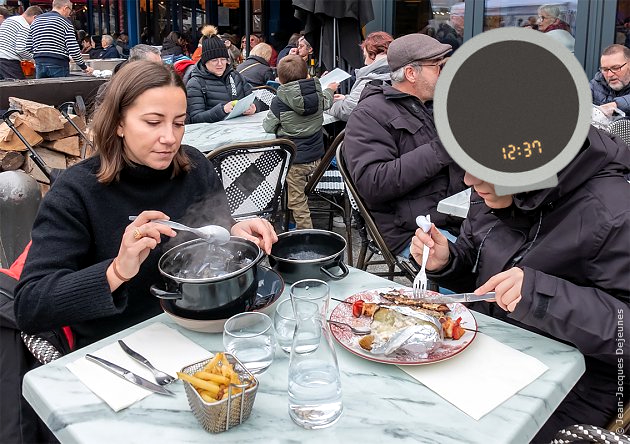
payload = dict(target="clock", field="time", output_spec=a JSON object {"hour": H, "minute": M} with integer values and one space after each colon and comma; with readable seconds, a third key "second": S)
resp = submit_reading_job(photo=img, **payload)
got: {"hour": 12, "minute": 37}
